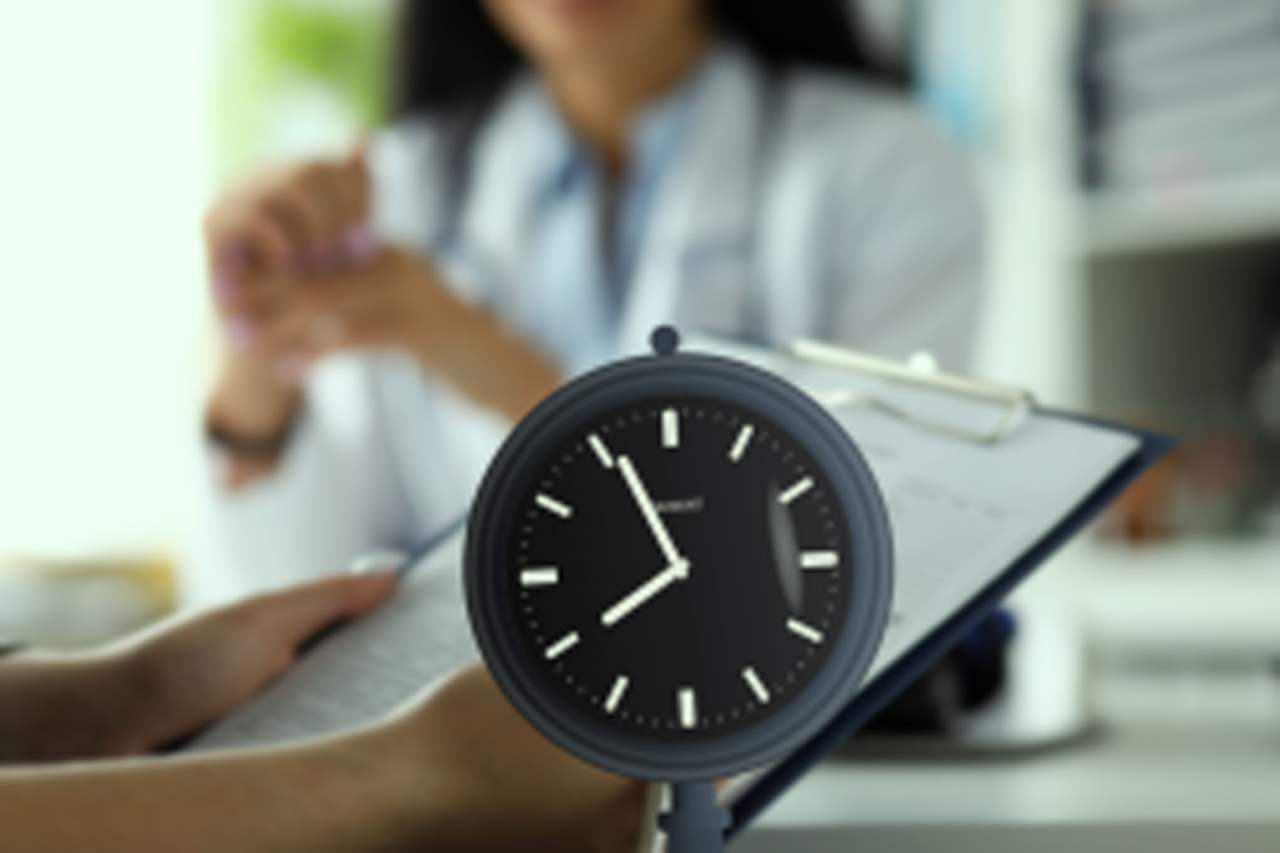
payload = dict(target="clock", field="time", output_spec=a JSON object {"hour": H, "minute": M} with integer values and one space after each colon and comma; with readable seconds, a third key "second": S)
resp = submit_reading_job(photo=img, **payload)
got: {"hour": 7, "minute": 56}
